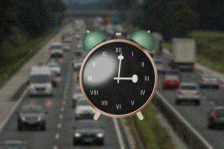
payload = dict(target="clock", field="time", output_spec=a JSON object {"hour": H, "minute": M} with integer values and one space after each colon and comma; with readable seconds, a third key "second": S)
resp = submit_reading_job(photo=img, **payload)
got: {"hour": 3, "minute": 1}
